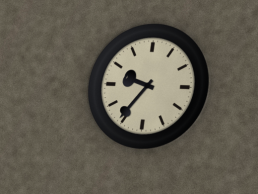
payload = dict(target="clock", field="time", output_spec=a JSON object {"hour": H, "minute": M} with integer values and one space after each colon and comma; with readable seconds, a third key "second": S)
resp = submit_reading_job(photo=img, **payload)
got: {"hour": 9, "minute": 36}
